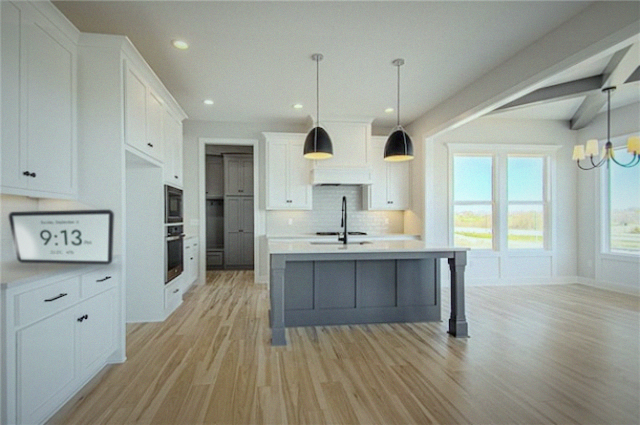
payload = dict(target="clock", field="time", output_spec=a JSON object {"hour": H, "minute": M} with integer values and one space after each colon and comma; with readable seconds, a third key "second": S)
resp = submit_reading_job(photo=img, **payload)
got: {"hour": 9, "minute": 13}
